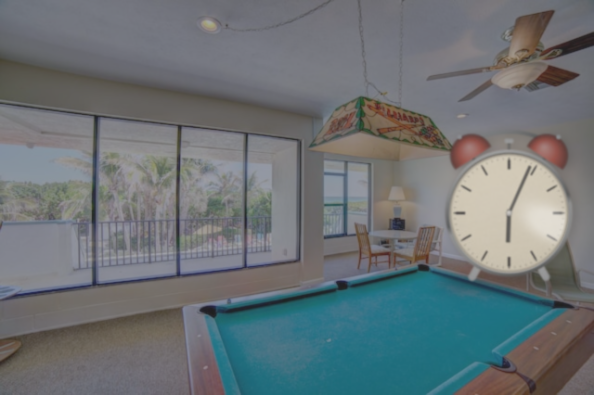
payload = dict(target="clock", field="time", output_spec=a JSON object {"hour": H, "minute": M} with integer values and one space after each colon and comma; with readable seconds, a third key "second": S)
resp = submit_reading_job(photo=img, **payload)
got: {"hour": 6, "minute": 4}
